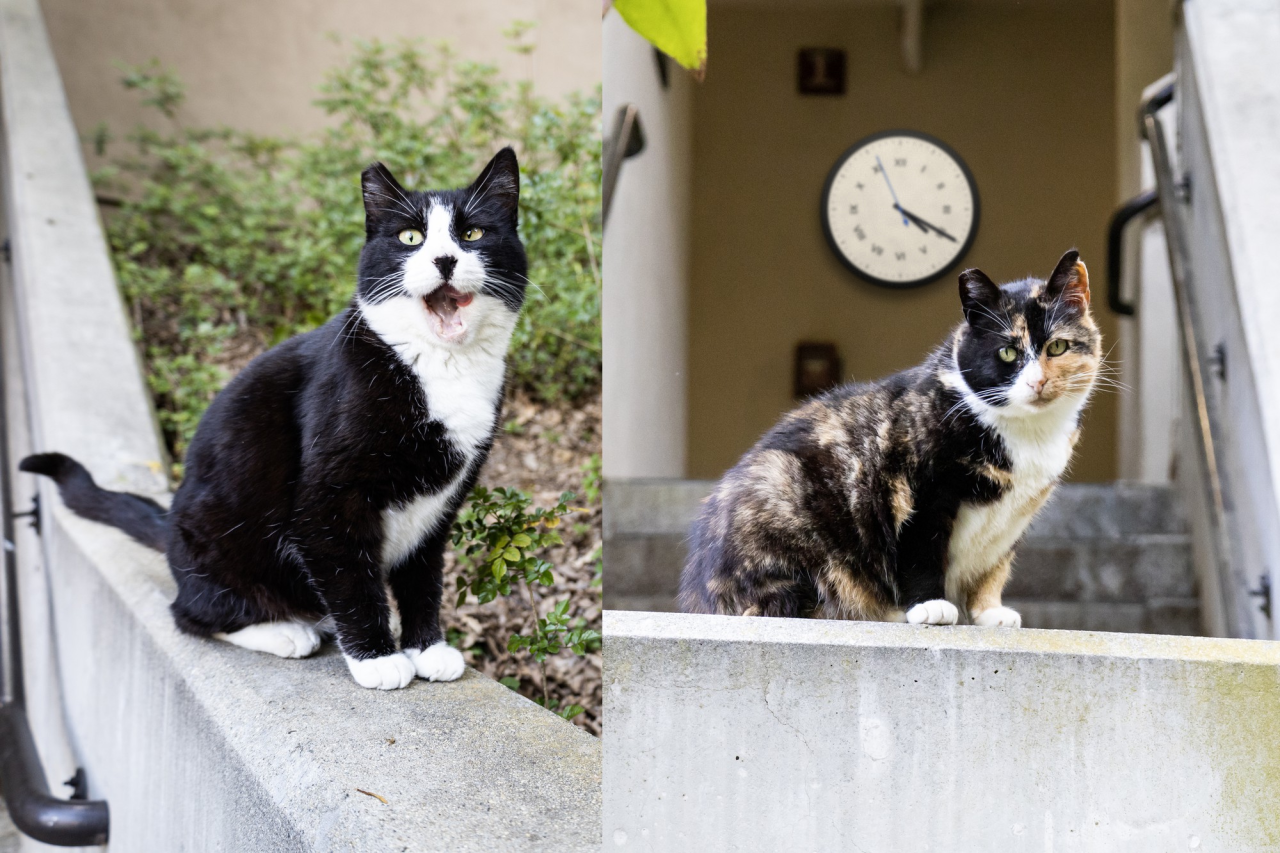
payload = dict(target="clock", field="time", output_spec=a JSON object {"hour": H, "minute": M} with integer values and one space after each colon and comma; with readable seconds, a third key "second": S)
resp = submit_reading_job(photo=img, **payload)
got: {"hour": 4, "minute": 19, "second": 56}
